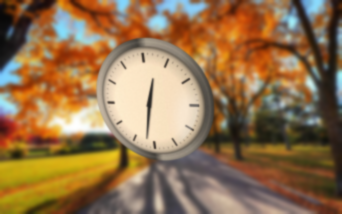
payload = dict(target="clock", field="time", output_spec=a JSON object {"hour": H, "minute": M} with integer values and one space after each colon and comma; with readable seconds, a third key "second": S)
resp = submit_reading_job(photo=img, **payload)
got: {"hour": 12, "minute": 32}
